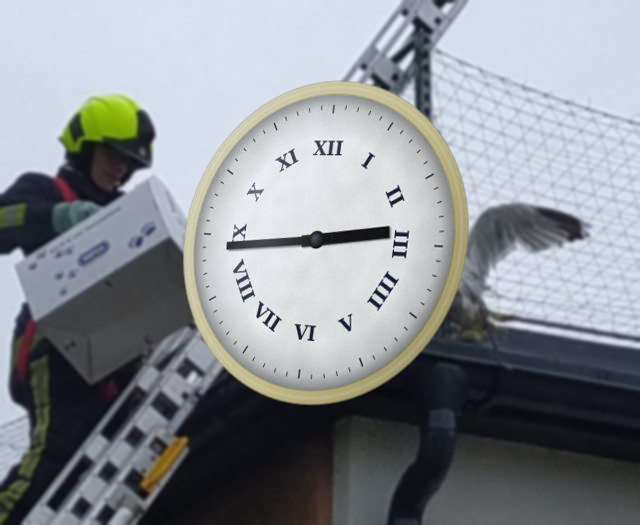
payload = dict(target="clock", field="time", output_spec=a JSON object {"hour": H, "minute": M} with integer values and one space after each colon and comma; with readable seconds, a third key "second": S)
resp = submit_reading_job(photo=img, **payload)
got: {"hour": 2, "minute": 44}
